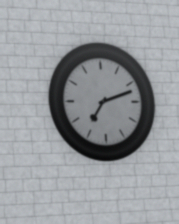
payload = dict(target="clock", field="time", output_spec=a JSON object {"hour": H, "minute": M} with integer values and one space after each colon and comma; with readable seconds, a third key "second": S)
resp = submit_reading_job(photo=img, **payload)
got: {"hour": 7, "minute": 12}
